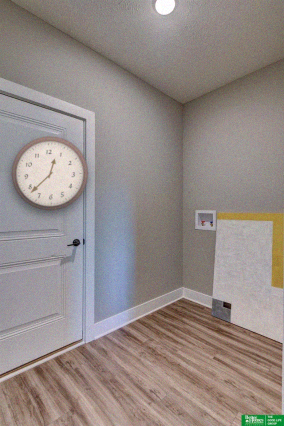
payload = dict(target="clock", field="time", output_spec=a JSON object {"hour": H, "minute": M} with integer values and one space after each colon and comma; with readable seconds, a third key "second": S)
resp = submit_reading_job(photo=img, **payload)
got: {"hour": 12, "minute": 38}
